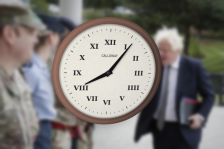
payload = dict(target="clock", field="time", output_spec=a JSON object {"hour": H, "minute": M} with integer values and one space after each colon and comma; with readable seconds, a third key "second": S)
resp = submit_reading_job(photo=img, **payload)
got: {"hour": 8, "minute": 6}
